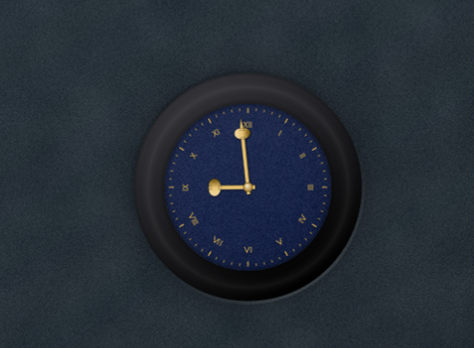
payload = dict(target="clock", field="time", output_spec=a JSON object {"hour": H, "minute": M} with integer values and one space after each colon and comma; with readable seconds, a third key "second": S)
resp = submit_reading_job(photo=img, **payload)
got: {"hour": 8, "minute": 59}
